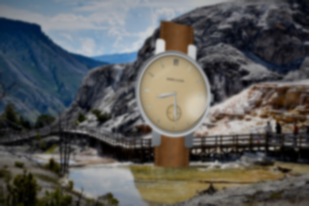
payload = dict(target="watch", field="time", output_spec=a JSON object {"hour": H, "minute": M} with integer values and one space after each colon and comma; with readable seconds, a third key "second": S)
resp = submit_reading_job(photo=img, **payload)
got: {"hour": 8, "minute": 29}
